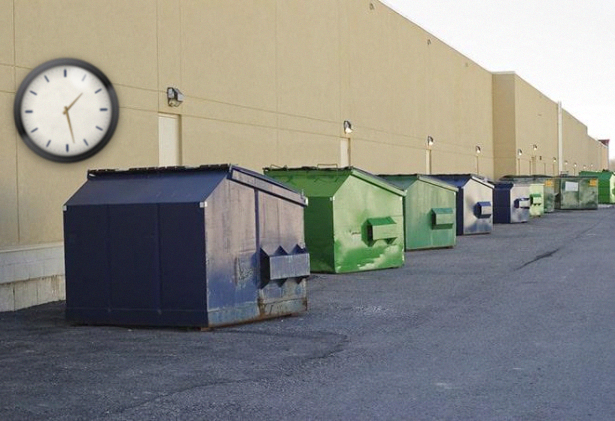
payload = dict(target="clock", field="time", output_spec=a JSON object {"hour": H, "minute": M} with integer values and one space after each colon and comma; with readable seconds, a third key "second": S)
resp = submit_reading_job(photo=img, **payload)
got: {"hour": 1, "minute": 28}
